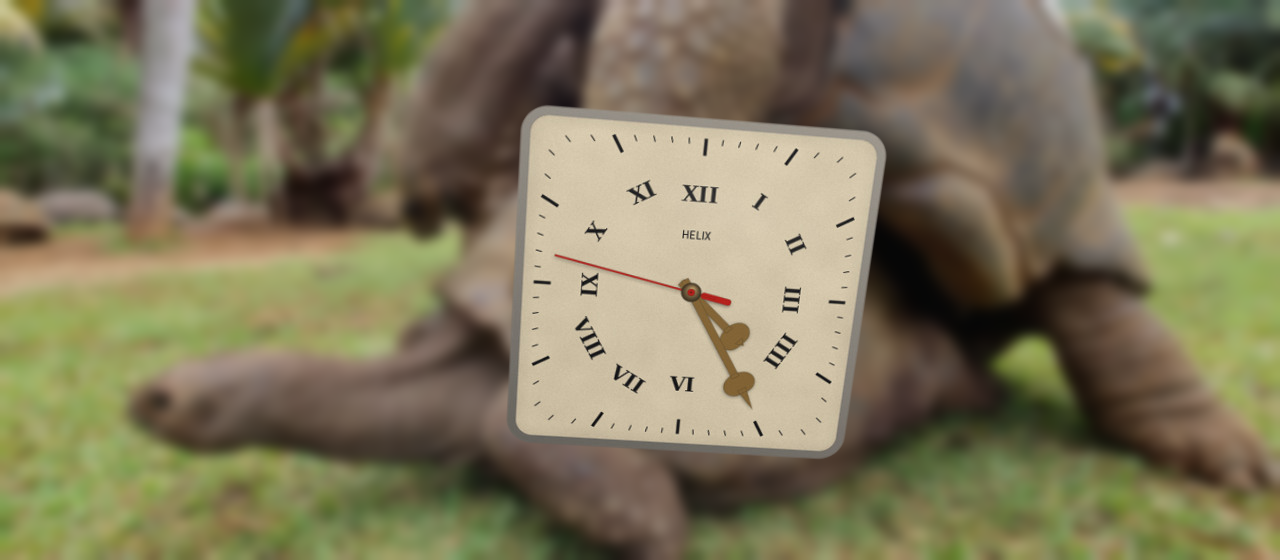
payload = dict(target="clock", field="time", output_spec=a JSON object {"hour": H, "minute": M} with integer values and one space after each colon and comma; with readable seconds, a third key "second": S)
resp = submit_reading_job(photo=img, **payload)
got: {"hour": 4, "minute": 24, "second": 47}
